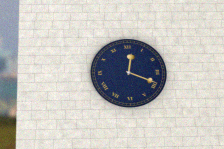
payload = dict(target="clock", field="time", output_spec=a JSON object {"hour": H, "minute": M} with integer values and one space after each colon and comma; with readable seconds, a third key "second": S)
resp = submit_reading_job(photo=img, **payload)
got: {"hour": 12, "minute": 19}
